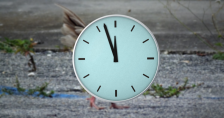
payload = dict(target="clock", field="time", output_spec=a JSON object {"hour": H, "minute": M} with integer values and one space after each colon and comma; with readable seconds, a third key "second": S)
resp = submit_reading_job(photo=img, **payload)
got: {"hour": 11, "minute": 57}
